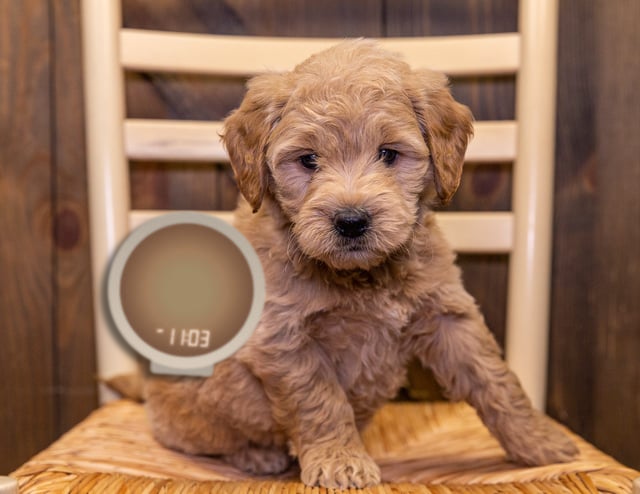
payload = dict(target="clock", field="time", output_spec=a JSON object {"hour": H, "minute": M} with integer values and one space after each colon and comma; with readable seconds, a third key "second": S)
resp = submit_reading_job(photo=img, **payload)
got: {"hour": 11, "minute": 3}
